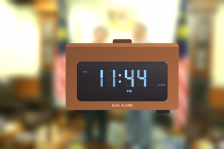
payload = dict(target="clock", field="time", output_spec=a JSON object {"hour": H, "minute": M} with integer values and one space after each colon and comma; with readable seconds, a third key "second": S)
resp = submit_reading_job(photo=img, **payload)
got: {"hour": 11, "minute": 44}
